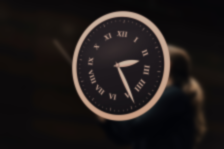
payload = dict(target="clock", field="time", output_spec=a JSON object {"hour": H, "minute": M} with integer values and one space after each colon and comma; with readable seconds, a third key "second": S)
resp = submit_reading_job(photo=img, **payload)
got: {"hour": 2, "minute": 24}
